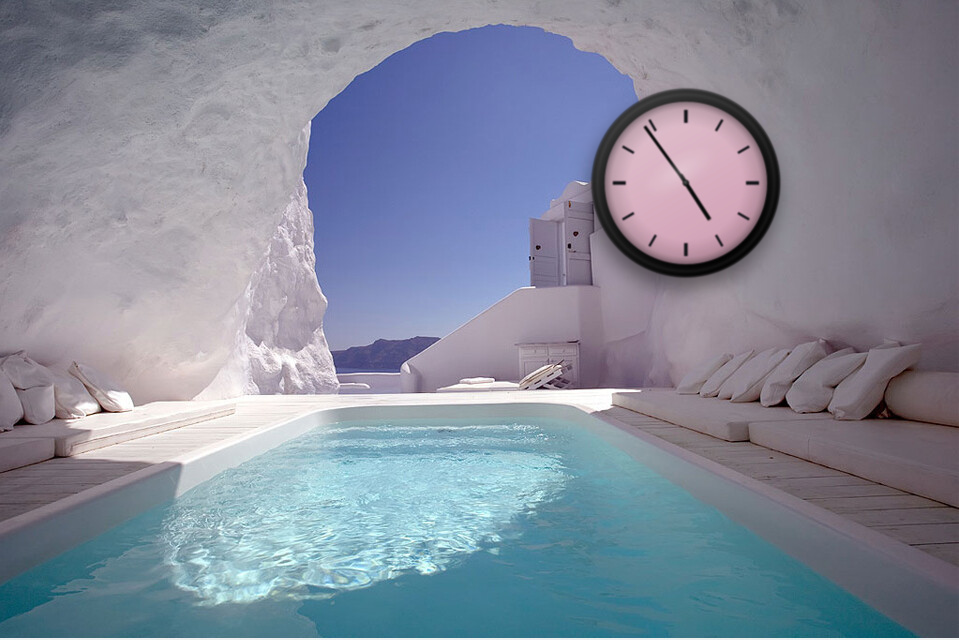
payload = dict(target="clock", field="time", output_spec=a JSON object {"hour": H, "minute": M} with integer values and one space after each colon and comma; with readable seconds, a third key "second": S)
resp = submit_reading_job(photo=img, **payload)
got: {"hour": 4, "minute": 54}
